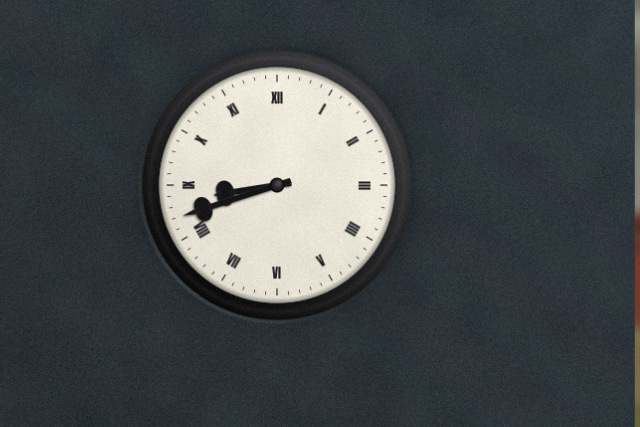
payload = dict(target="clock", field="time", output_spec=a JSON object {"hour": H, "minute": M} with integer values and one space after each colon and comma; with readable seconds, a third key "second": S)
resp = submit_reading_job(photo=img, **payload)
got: {"hour": 8, "minute": 42}
